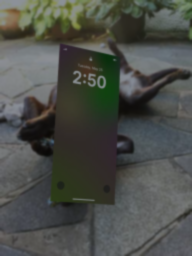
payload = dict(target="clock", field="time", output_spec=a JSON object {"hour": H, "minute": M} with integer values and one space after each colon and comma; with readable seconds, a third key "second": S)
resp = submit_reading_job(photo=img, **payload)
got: {"hour": 2, "minute": 50}
